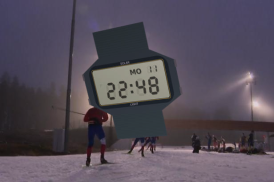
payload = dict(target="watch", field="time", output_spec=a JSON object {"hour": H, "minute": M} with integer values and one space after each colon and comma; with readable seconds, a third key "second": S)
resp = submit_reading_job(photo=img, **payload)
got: {"hour": 22, "minute": 48}
